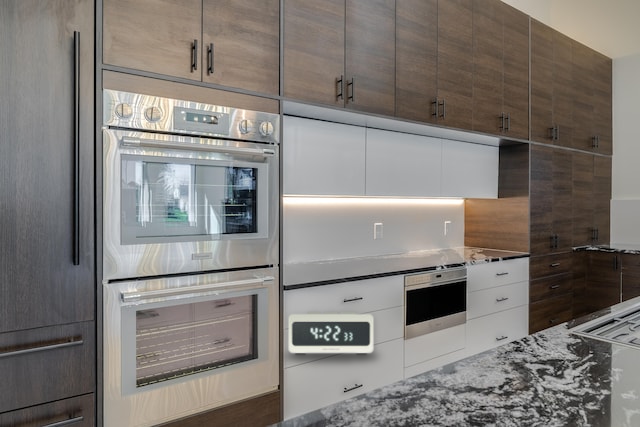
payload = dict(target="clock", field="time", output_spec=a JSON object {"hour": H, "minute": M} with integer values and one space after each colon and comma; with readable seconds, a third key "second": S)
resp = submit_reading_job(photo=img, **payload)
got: {"hour": 4, "minute": 22}
